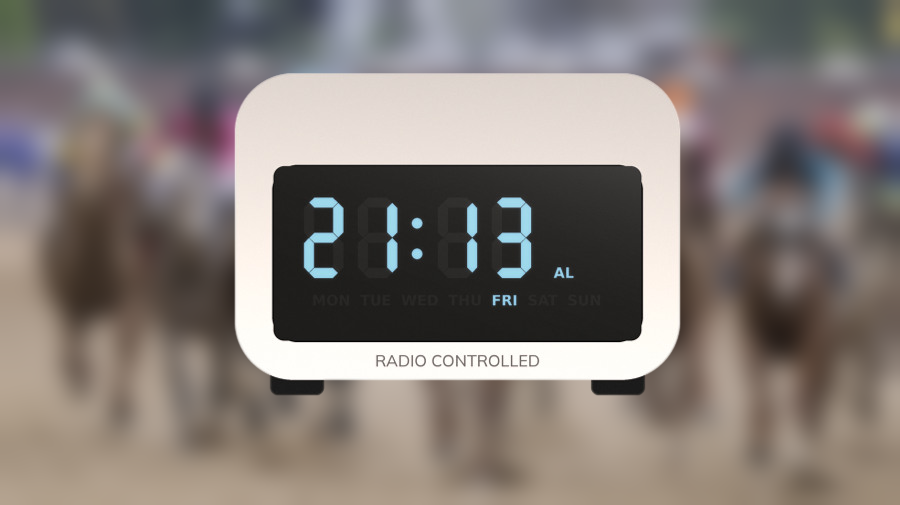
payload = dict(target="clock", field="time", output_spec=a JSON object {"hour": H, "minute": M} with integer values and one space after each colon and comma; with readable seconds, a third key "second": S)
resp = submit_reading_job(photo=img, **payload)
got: {"hour": 21, "minute": 13}
